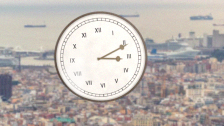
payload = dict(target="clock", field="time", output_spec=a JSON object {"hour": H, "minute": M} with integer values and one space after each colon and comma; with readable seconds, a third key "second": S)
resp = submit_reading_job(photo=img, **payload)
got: {"hour": 3, "minute": 11}
